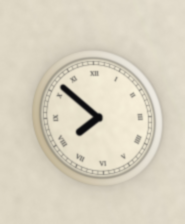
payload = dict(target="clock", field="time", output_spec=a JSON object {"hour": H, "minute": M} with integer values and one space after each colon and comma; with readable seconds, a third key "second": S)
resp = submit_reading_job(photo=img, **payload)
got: {"hour": 7, "minute": 52}
